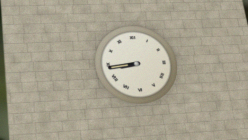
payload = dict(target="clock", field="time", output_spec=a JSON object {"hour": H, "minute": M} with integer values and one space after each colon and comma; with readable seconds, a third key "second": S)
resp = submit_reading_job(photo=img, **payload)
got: {"hour": 8, "minute": 44}
